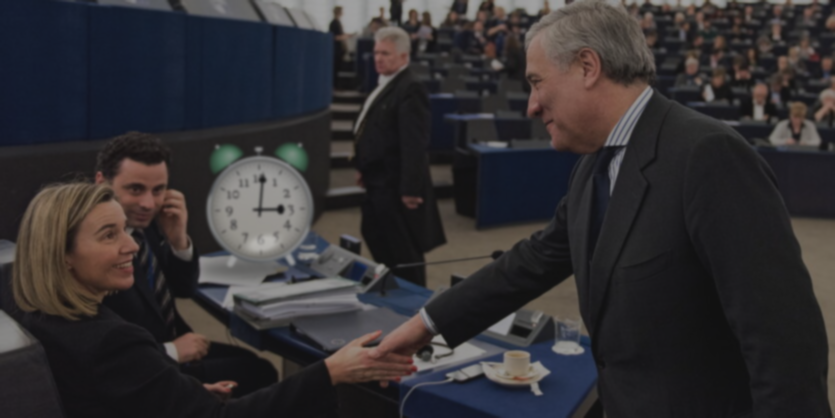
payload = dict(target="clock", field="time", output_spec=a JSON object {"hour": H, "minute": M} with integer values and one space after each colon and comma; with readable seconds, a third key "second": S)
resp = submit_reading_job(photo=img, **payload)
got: {"hour": 3, "minute": 1}
